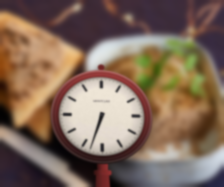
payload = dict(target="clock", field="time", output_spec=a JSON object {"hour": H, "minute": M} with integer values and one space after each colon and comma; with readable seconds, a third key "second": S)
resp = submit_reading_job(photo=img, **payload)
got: {"hour": 6, "minute": 33}
